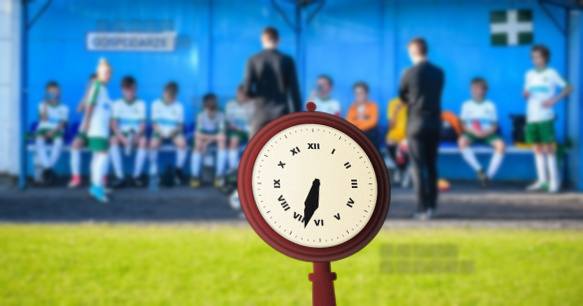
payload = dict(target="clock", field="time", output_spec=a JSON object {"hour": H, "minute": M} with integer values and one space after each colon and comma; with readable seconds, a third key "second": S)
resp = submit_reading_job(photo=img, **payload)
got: {"hour": 6, "minute": 33}
